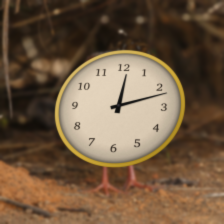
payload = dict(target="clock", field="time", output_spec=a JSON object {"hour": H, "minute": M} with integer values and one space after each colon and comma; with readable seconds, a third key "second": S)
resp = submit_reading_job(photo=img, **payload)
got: {"hour": 12, "minute": 12}
